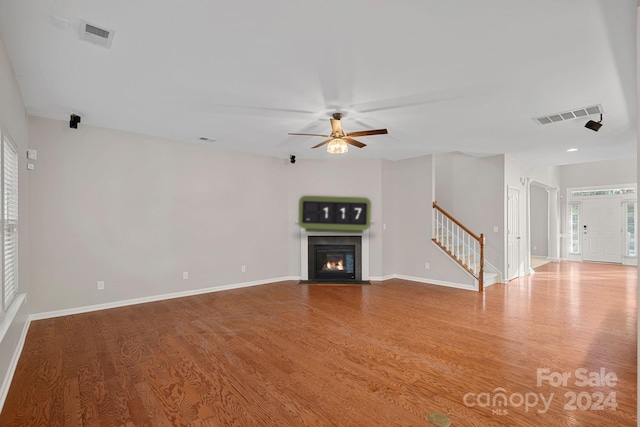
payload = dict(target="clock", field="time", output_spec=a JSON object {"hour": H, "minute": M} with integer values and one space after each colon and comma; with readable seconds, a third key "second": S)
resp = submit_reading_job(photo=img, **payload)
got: {"hour": 1, "minute": 17}
